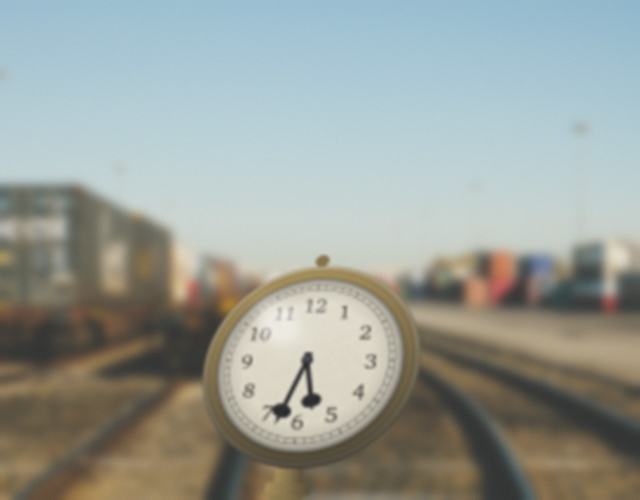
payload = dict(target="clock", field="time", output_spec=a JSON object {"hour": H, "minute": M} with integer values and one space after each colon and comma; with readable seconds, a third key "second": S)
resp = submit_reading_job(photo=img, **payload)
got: {"hour": 5, "minute": 33}
